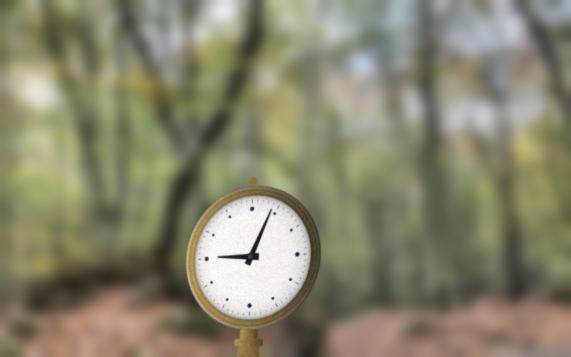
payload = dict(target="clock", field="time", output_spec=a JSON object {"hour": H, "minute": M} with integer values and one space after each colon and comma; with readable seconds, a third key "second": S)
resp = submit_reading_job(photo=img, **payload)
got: {"hour": 9, "minute": 4}
